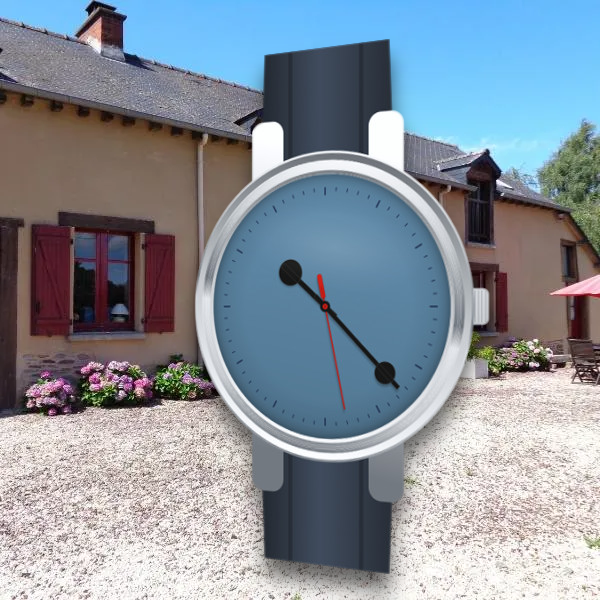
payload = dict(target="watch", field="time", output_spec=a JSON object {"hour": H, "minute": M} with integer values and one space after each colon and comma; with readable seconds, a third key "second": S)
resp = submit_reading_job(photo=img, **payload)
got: {"hour": 10, "minute": 22, "second": 28}
